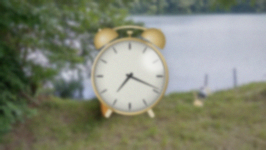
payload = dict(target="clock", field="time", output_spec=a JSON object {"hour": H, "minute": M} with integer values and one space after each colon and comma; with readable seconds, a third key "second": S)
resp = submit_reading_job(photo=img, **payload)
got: {"hour": 7, "minute": 19}
